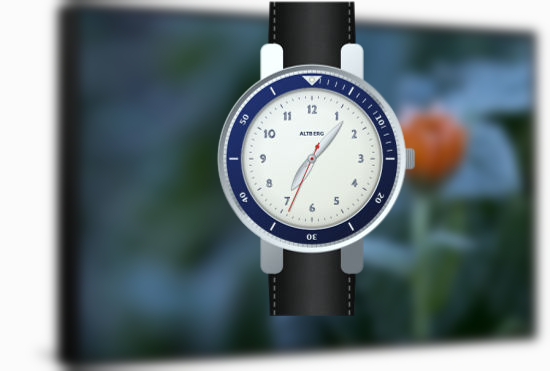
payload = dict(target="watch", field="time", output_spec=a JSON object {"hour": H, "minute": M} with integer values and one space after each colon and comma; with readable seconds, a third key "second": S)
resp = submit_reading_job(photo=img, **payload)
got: {"hour": 7, "minute": 6, "second": 34}
